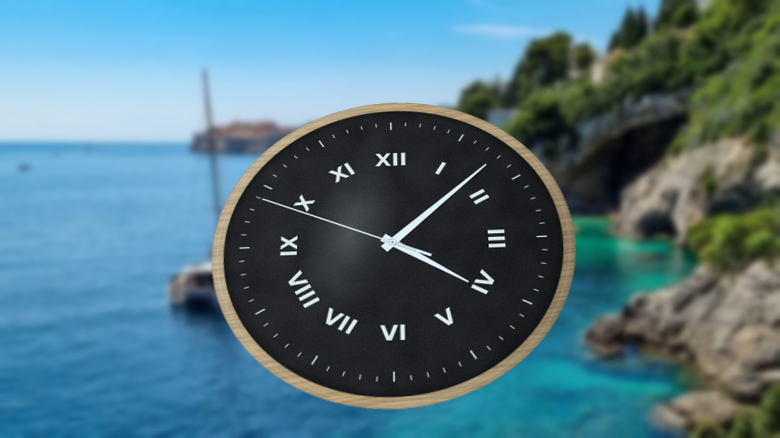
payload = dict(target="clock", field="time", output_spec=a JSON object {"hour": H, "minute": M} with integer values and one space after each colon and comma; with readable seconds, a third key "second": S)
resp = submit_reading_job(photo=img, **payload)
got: {"hour": 4, "minute": 7, "second": 49}
